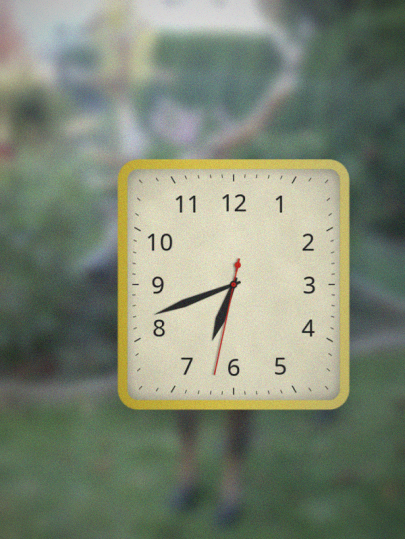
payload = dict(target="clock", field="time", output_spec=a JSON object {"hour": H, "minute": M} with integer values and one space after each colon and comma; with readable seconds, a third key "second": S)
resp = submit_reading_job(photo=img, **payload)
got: {"hour": 6, "minute": 41, "second": 32}
